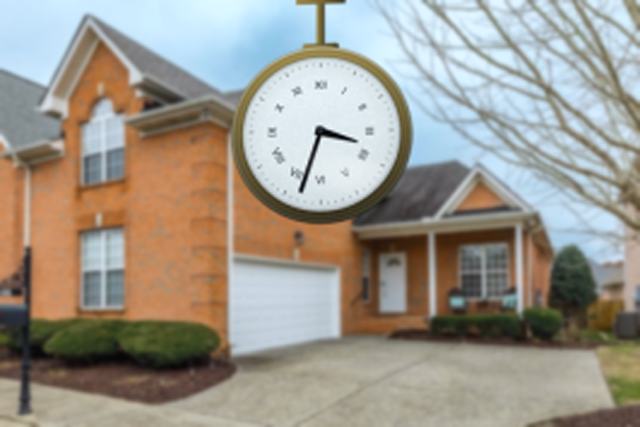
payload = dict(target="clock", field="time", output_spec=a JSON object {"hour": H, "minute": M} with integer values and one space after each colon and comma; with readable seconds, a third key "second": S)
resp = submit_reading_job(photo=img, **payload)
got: {"hour": 3, "minute": 33}
